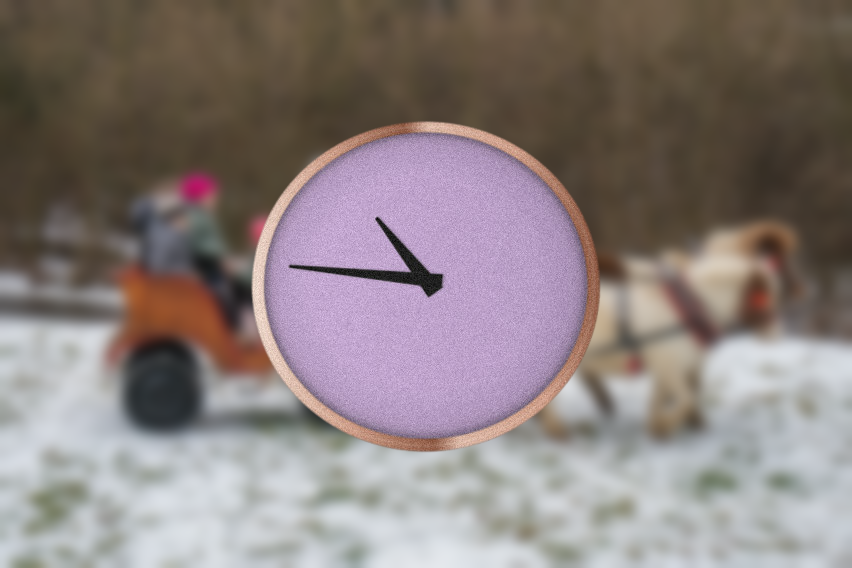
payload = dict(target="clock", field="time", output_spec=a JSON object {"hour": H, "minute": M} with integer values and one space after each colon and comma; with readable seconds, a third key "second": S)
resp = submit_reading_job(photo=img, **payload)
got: {"hour": 10, "minute": 46}
